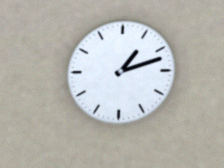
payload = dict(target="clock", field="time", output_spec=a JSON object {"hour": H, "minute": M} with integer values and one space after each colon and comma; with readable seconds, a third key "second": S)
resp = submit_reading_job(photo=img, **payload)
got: {"hour": 1, "minute": 12}
